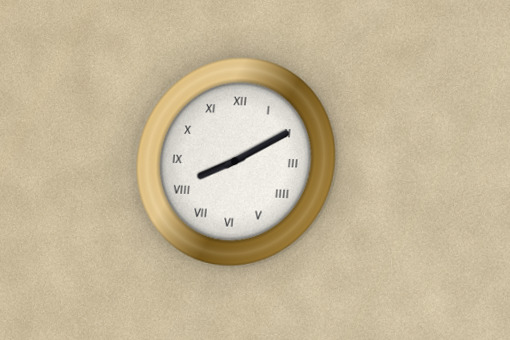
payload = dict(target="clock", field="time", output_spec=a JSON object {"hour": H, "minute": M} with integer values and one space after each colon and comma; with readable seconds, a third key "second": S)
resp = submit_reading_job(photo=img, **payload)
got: {"hour": 8, "minute": 10}
